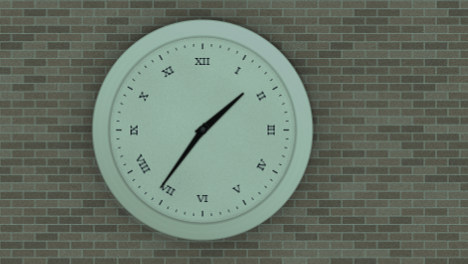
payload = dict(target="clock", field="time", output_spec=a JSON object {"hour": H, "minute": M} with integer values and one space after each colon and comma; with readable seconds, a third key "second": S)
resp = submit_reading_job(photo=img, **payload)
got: {"hour": 1, "minute": 36}
